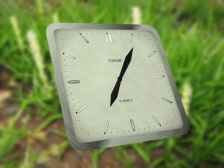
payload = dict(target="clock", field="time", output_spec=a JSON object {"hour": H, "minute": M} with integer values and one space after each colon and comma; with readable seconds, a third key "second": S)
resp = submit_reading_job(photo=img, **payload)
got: {"hour": 7, "minute": 6}
